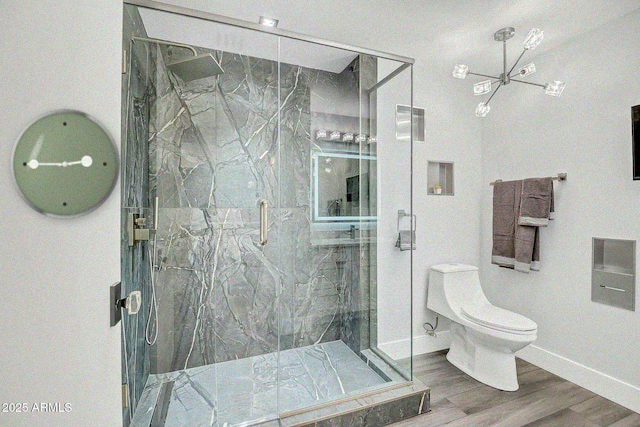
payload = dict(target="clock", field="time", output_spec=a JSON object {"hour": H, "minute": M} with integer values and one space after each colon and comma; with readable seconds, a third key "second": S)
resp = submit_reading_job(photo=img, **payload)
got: {"hour": 2, "minute": 45}
